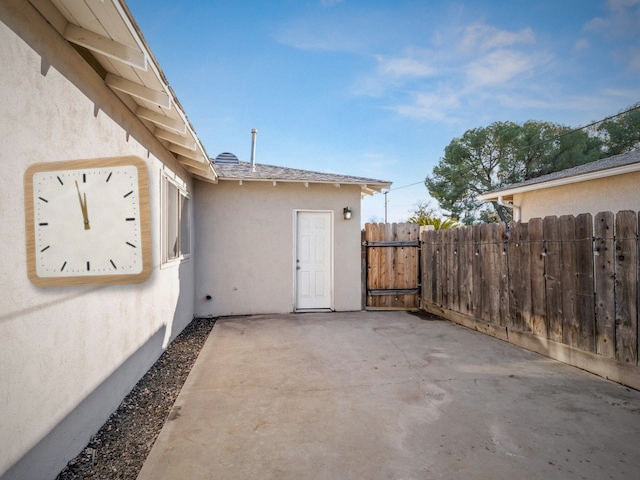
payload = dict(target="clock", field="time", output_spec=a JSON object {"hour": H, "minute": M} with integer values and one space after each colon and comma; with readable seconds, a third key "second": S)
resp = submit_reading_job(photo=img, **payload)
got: {"hour": 11, "minute": 58}
